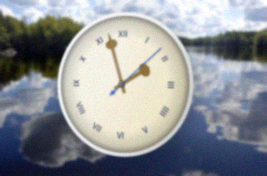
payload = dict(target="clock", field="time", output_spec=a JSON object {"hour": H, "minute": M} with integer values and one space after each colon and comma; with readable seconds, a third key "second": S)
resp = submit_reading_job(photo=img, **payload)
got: {"hour": 1, "minute": 57, "second": 8}
